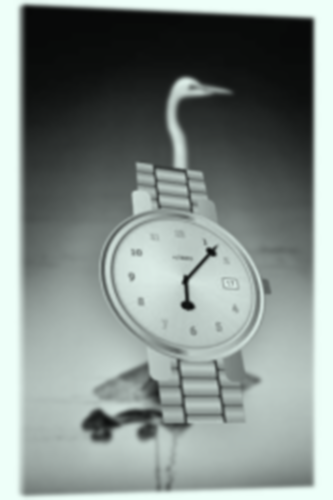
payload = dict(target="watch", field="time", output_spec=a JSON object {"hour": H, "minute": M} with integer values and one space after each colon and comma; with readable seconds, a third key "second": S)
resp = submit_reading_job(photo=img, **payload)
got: {"hour": 6, "minute": 7}
